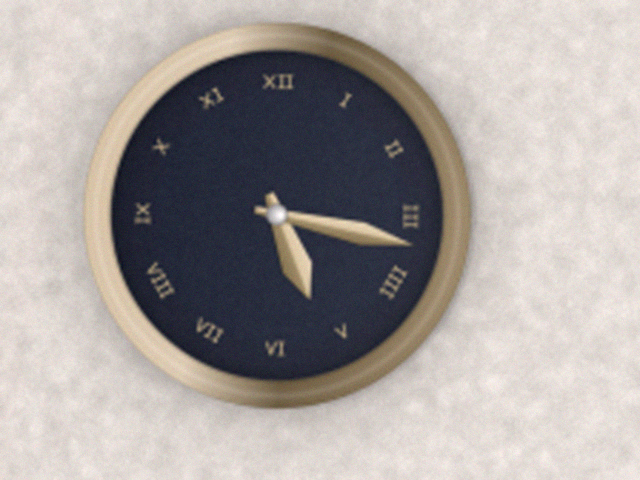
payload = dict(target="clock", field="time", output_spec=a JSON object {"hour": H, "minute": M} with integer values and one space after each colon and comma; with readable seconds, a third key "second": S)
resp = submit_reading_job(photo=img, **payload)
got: {"hour": 5, "minute": 17}
